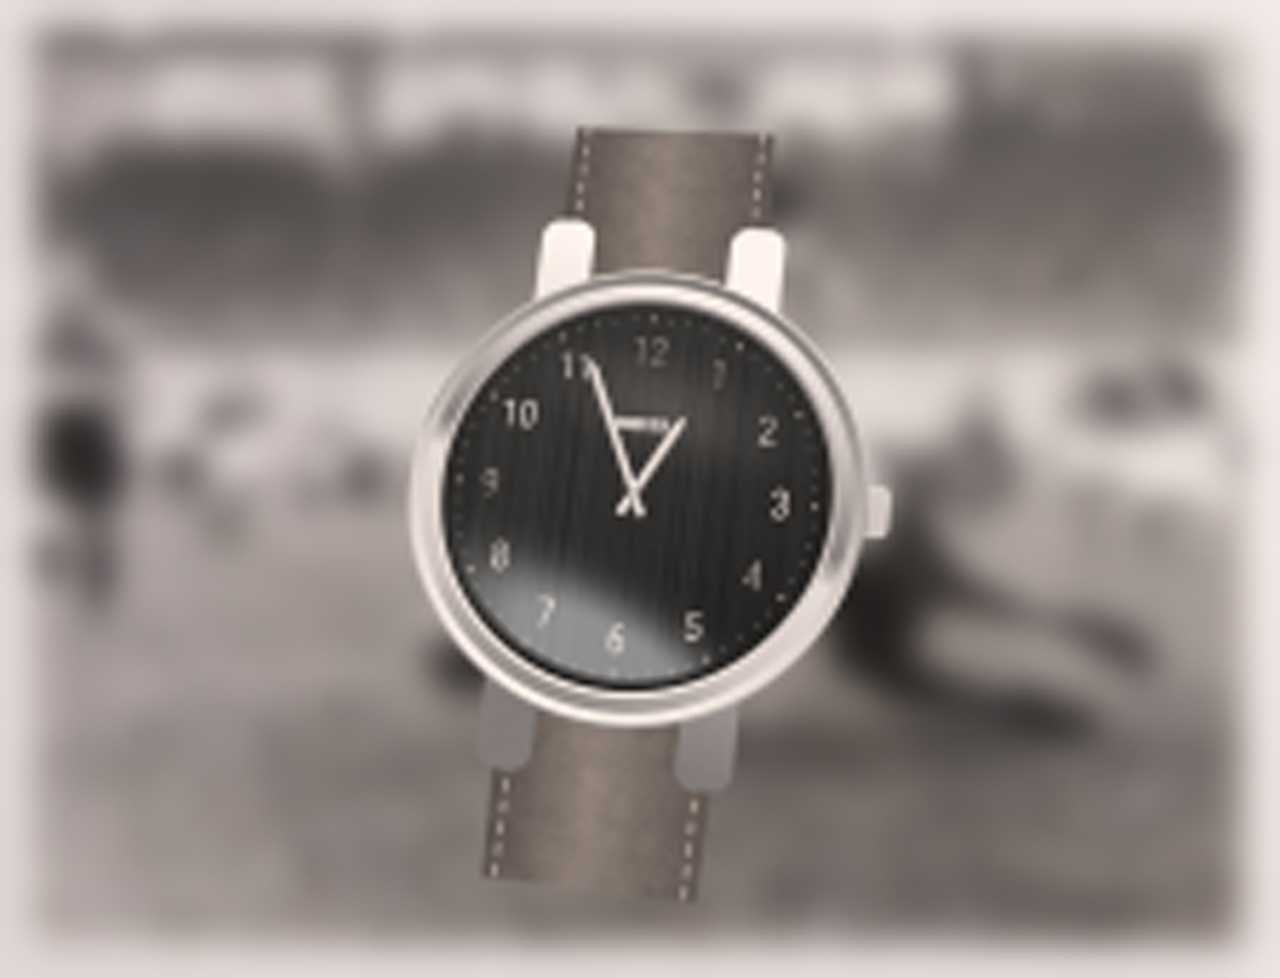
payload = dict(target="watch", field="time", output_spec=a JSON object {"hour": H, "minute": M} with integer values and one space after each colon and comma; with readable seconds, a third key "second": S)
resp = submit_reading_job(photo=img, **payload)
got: {"hour": 12, "minute": 56}
